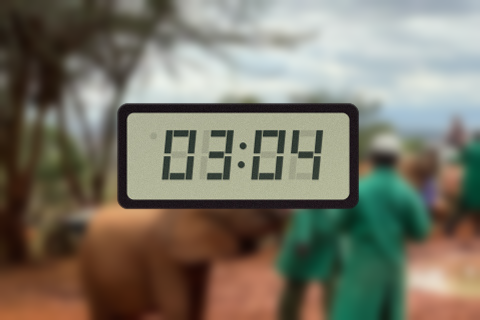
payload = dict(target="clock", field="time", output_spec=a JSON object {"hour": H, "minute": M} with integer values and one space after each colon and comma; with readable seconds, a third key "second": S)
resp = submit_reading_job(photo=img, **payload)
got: {"hour": 3, "minute": 4}
